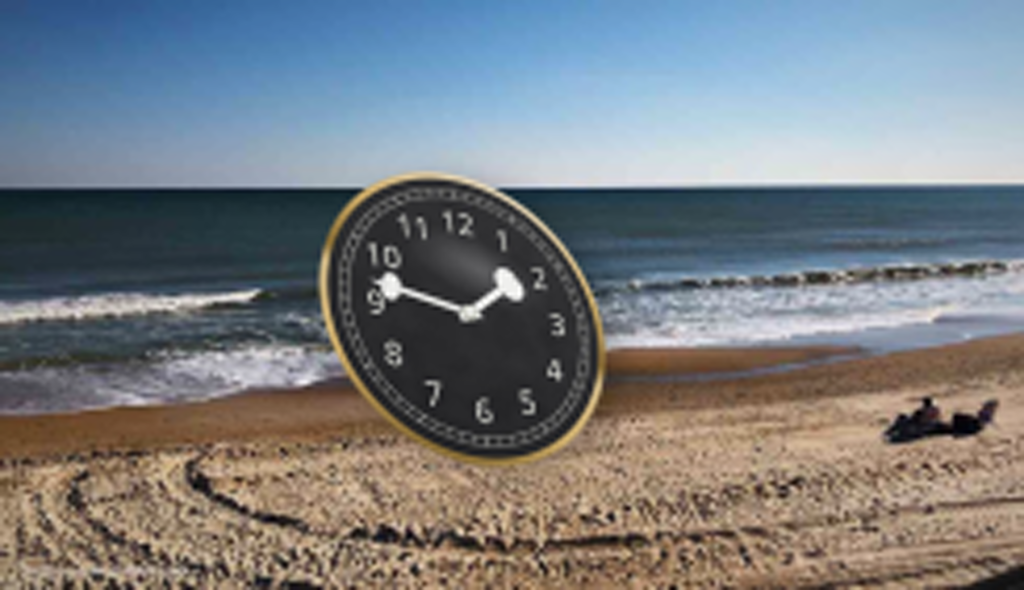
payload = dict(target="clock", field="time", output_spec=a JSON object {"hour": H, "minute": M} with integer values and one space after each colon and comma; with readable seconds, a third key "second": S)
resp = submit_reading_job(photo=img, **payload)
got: {"hour": 1, "minute": 47}
